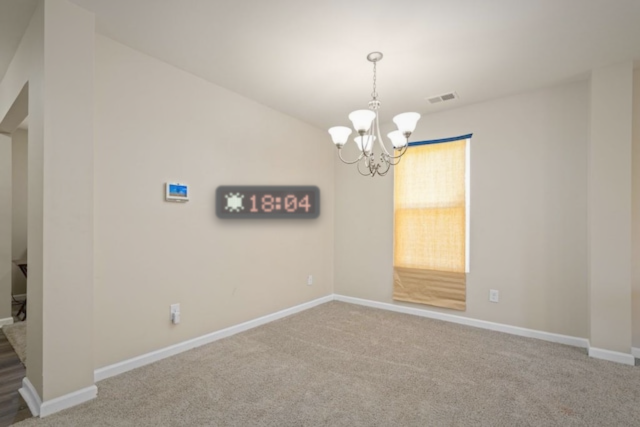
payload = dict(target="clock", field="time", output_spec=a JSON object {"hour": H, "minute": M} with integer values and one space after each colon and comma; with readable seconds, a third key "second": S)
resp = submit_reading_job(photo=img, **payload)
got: {"hour": 18, "minute": 4}
